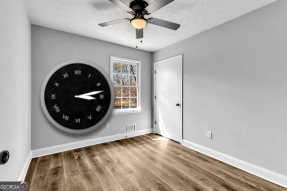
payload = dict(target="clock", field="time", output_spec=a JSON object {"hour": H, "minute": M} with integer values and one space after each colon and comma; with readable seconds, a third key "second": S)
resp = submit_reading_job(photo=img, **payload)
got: {"hour": 3, "minute": 13}
